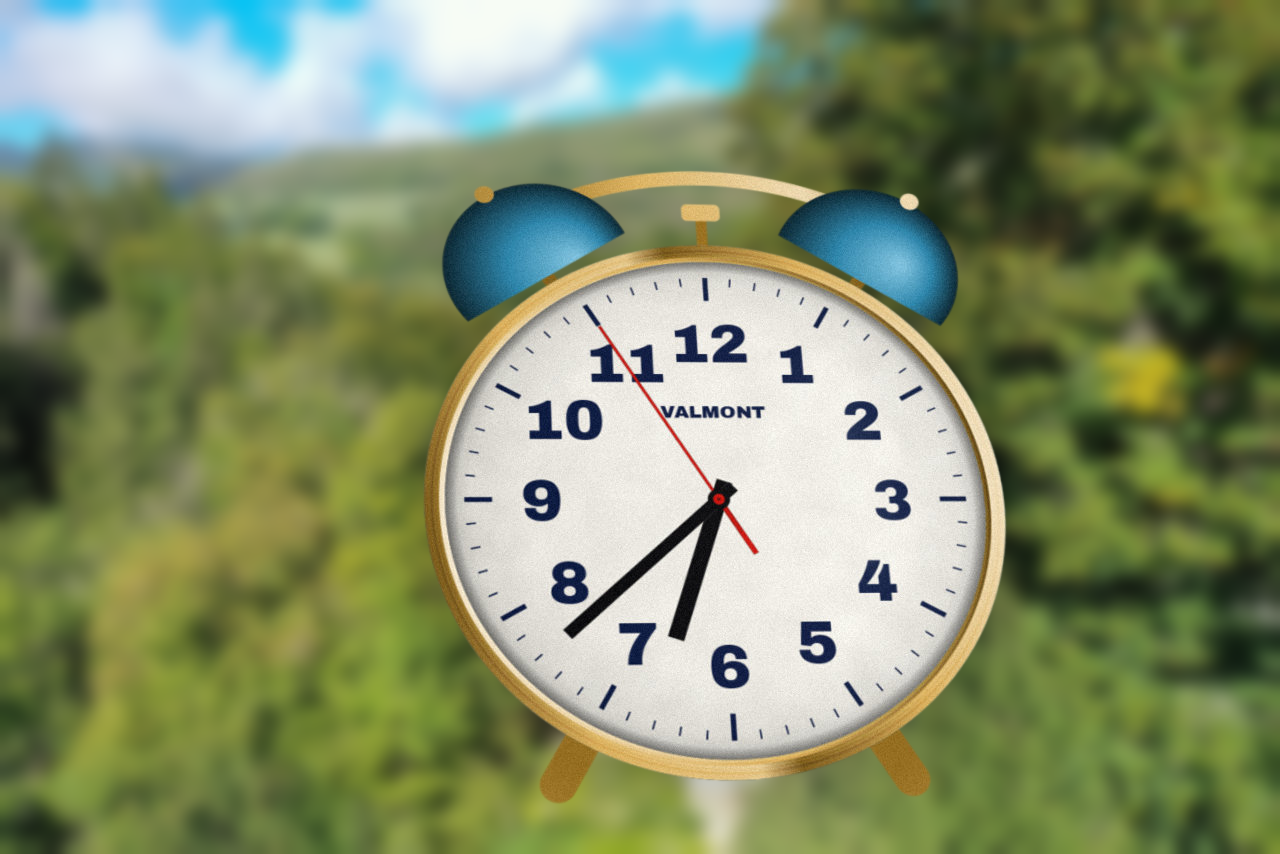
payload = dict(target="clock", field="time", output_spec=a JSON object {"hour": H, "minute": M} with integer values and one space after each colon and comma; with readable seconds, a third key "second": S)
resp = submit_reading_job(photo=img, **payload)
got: {"hour": 6, "minute": 37, "second": 55}
